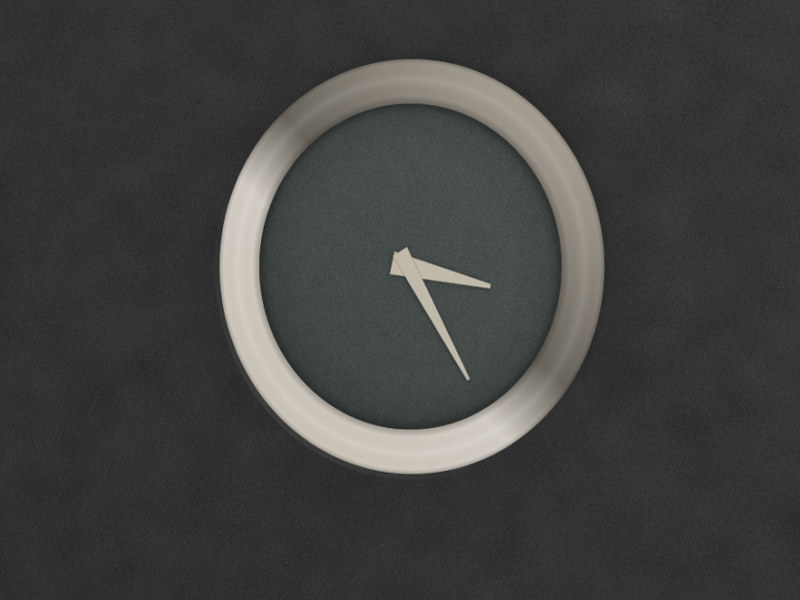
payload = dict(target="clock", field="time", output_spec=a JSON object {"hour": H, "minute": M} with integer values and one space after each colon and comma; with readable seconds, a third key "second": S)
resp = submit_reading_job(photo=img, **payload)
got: {"hour": 3, "minute": 25}
